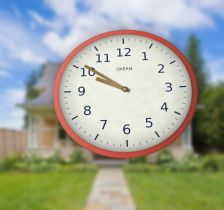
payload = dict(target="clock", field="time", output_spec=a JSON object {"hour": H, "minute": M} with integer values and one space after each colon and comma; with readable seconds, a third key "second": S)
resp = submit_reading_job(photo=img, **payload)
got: {"hour": 9, "minute": 51}
